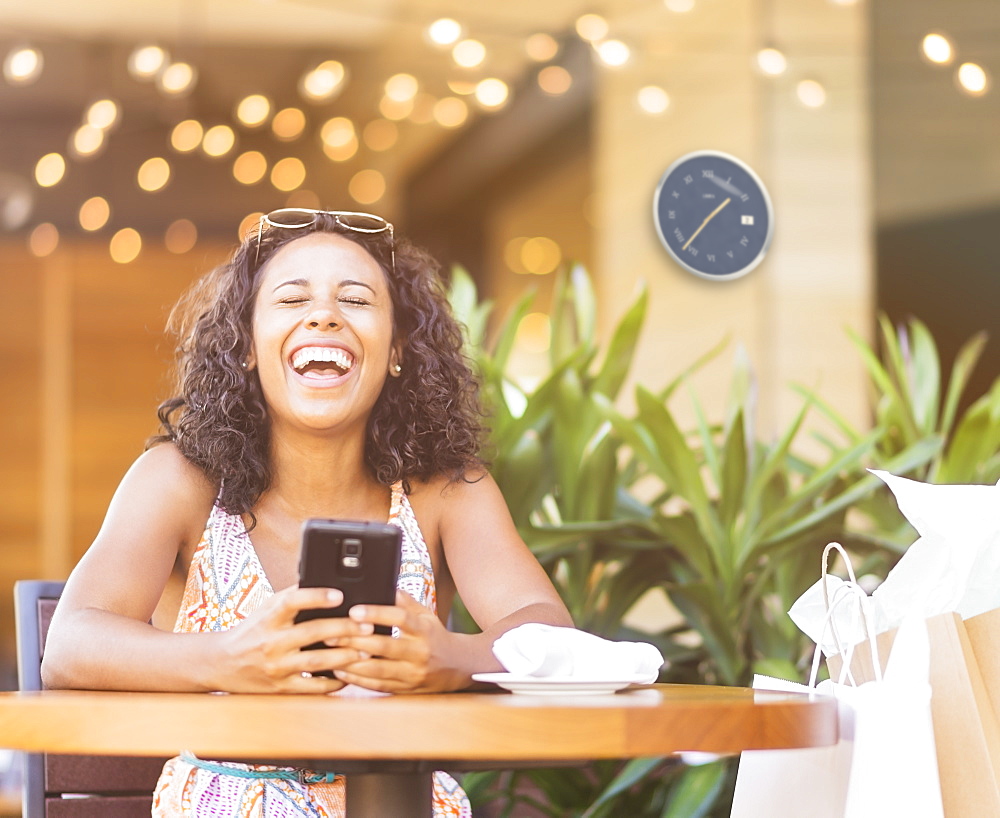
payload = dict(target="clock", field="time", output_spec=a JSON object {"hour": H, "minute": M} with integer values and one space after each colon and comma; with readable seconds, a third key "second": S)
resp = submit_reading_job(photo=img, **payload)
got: {"hour": 1, "minute": 37}
